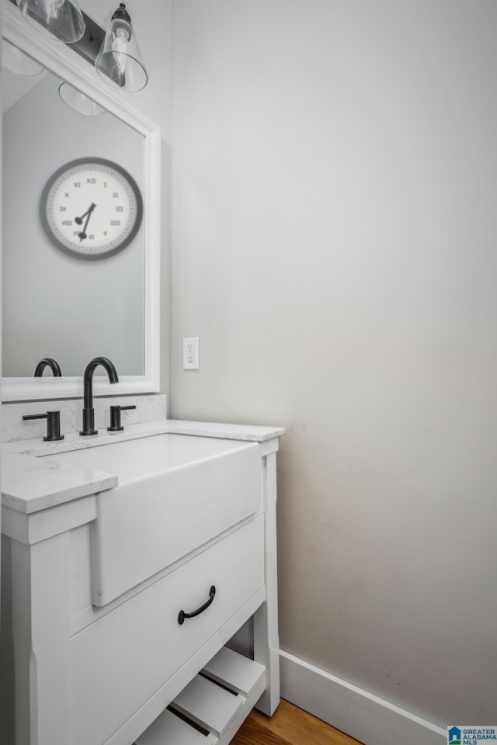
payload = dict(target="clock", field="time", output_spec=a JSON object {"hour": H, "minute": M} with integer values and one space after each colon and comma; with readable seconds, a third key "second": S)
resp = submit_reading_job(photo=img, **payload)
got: {"hour": 7, "minute": 33}
